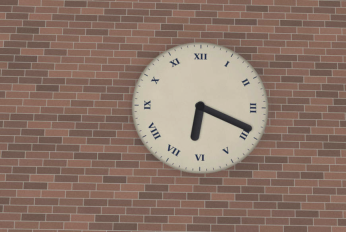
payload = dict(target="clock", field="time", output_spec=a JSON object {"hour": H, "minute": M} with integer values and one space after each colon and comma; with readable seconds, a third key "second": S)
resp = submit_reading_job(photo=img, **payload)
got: {"hour": 6, "minute": 19}
